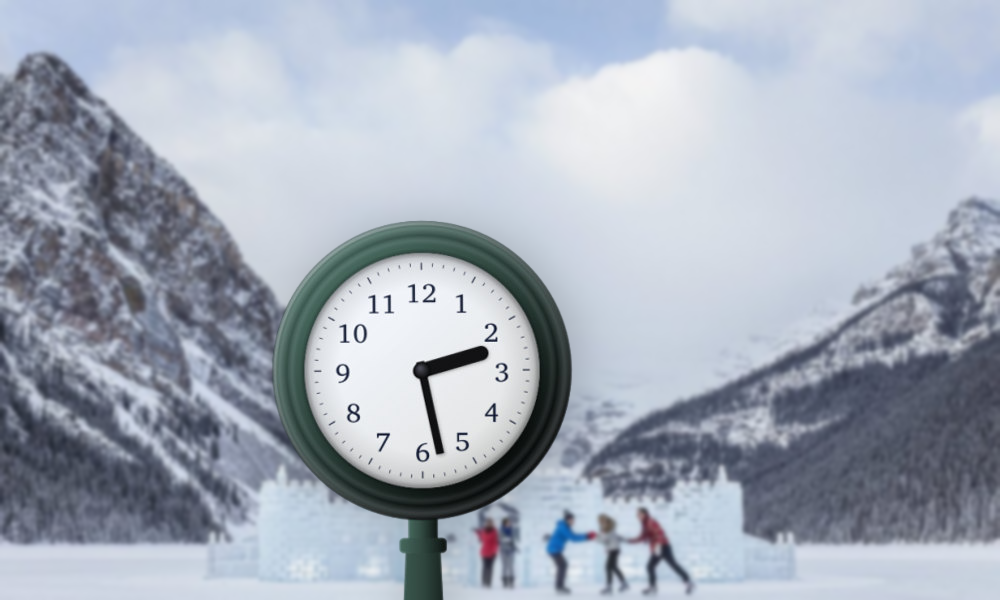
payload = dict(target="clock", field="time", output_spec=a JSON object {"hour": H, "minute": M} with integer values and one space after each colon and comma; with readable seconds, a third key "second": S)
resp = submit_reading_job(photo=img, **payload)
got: {"hour": 2, "minute": 28}
